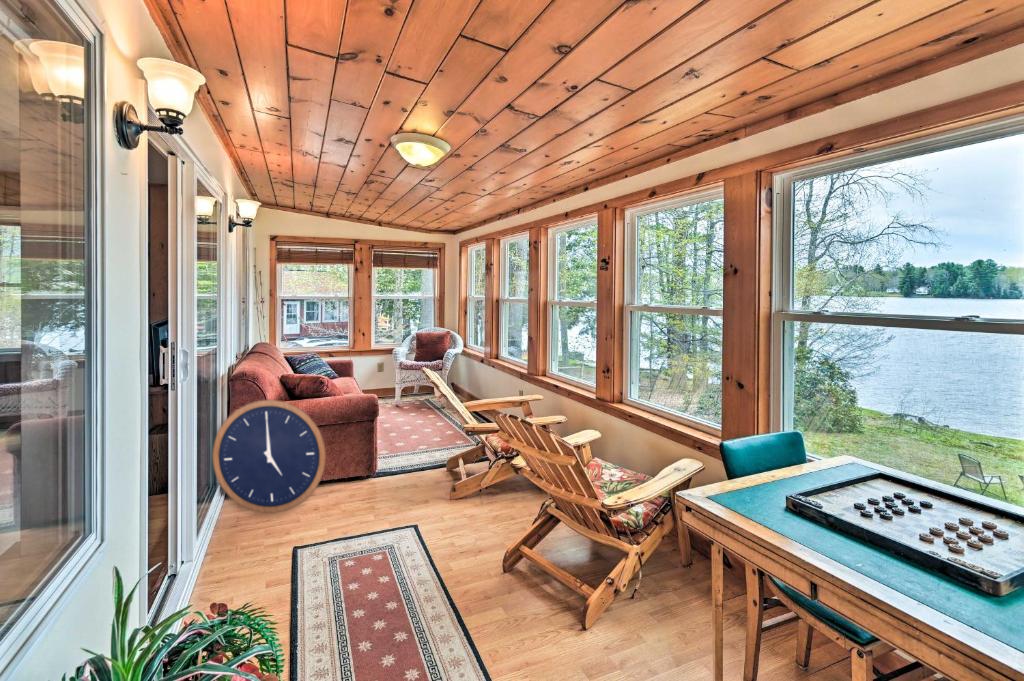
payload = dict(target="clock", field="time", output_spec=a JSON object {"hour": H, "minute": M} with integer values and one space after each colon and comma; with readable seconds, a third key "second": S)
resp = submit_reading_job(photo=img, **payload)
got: {"hour": 5, "minute": 0}
